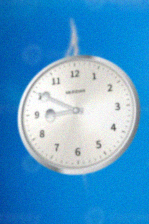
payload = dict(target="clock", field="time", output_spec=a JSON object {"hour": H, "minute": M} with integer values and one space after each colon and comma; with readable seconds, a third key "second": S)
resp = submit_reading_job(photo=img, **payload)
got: {"hour": 8, "minute": 50}
